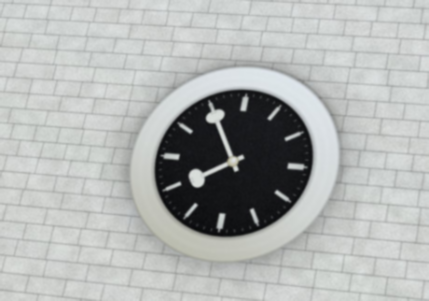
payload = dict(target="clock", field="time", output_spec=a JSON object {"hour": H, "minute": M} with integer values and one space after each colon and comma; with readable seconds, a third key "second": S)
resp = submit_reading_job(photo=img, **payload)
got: {"hour": 7, "minute": 55}
